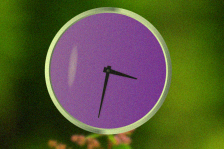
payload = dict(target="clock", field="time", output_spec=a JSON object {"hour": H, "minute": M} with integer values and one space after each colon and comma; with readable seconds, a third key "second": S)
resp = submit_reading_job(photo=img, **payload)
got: {"hour": 3, "minute": 32}
